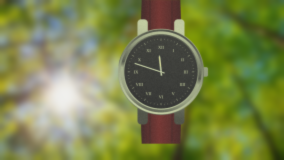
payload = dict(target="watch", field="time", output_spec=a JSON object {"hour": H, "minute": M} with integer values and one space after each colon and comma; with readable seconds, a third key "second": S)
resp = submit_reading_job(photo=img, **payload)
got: {"hour": 11, "minute": 48}
